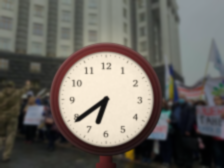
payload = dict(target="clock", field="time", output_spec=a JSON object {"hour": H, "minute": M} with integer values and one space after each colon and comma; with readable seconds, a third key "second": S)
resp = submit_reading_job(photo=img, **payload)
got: {"hour": 6, "minute": 39}
